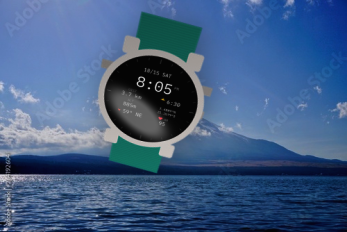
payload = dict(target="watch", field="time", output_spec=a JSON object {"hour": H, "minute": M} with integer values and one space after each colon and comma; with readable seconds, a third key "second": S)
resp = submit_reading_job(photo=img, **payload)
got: {"hour": 8, "minute": 5}
